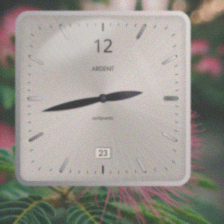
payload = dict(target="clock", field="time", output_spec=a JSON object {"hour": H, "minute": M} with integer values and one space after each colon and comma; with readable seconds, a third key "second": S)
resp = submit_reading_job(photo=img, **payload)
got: {"hour": 2, "minute": 43}
